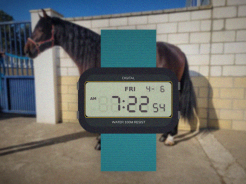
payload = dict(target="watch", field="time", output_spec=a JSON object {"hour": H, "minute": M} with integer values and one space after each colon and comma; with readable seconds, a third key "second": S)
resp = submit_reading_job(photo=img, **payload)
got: {"hour": 7, "minute": 22, "second": 54}
